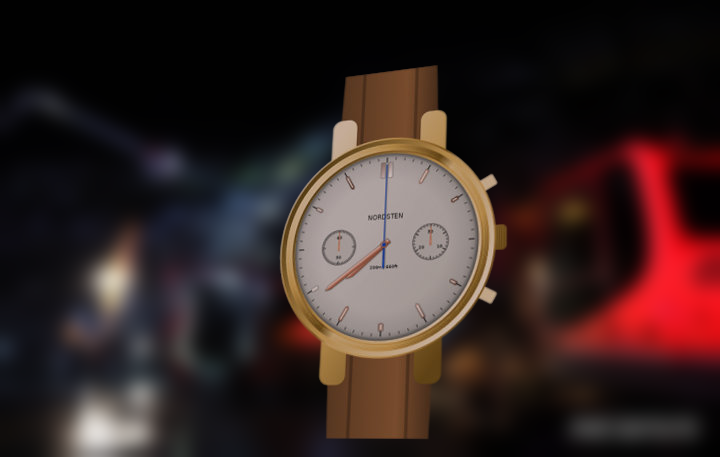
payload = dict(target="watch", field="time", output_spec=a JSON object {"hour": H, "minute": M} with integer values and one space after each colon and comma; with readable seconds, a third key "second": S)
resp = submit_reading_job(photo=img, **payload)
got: {"hour": 7, "minute": 39}
